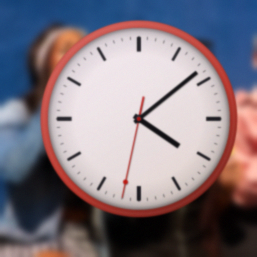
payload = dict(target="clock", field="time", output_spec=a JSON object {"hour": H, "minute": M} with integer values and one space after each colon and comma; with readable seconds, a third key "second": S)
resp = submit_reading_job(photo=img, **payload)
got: {"hour": 4, "minute": 8, "second": 32}
